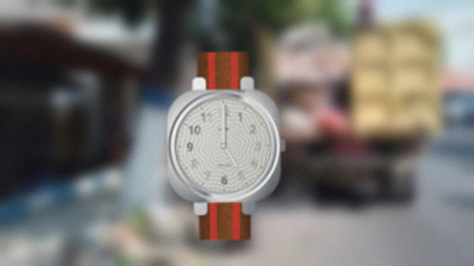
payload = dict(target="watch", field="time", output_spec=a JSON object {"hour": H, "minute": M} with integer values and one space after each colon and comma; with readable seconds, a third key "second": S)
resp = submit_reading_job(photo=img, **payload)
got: {"hour": 5, "minute": 0}
